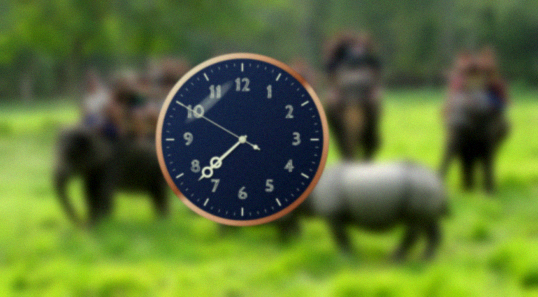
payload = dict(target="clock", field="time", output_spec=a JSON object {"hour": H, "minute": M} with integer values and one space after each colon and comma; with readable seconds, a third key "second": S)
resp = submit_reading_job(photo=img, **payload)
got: {"hour": 7, "minute": 37, "second": 50}
